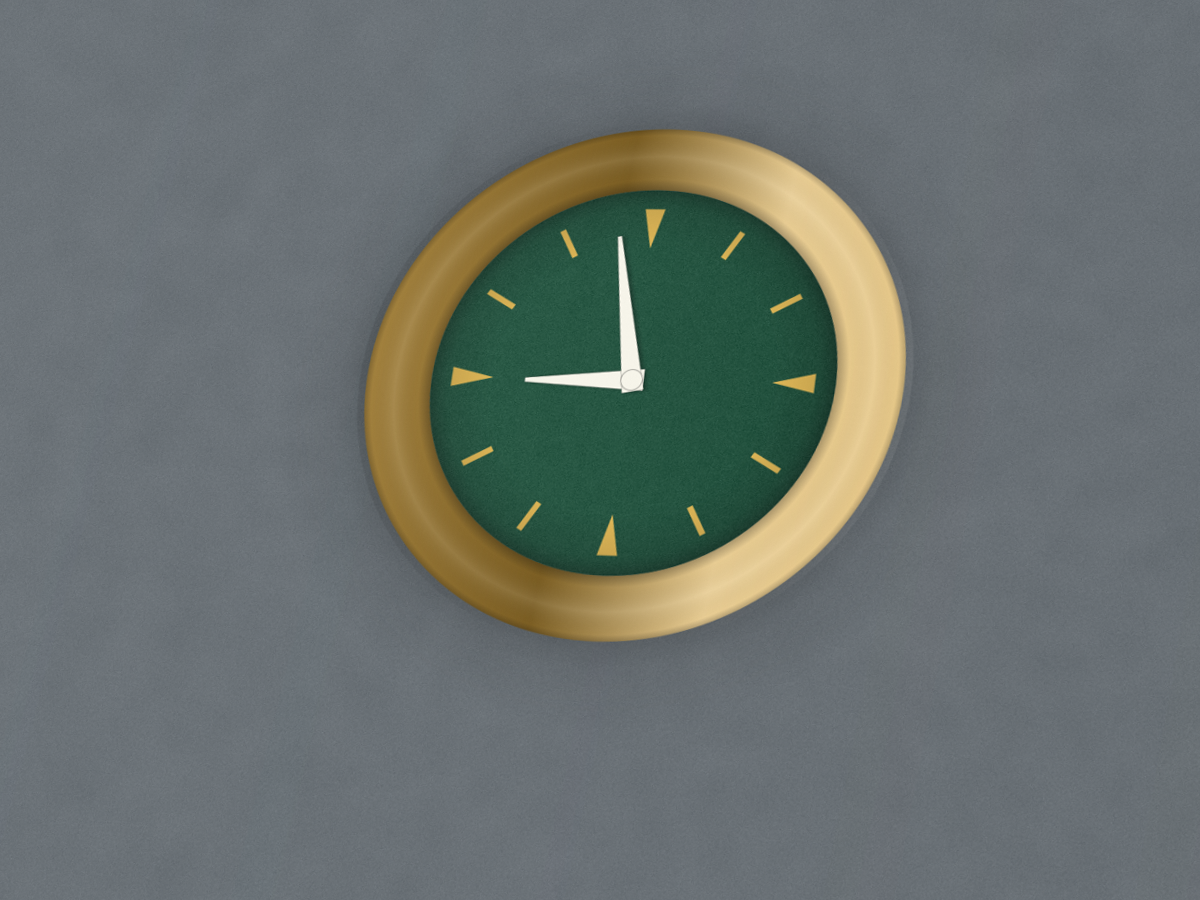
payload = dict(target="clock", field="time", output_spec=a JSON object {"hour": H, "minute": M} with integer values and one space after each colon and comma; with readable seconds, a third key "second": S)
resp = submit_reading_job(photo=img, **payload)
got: {"hour": 8, "minute": 58}
